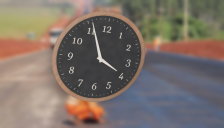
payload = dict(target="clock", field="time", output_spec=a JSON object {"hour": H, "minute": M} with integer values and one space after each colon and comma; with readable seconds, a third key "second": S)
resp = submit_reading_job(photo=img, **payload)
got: {"hour": 3, "minute": 56}
